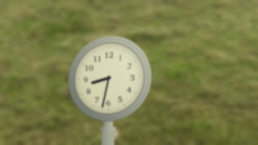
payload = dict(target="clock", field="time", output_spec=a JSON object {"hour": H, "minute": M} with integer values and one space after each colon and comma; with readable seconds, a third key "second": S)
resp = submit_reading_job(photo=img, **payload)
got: {"hour": 8, "minute": 32}
